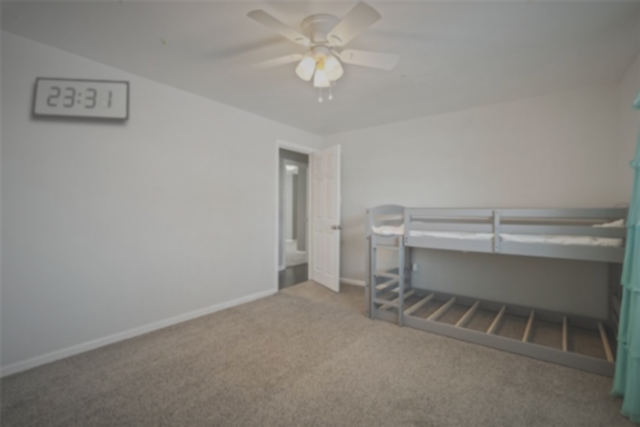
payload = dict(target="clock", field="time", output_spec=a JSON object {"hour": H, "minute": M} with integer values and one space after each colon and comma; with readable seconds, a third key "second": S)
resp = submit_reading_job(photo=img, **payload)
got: {"hour": 23, "minute": 31}
